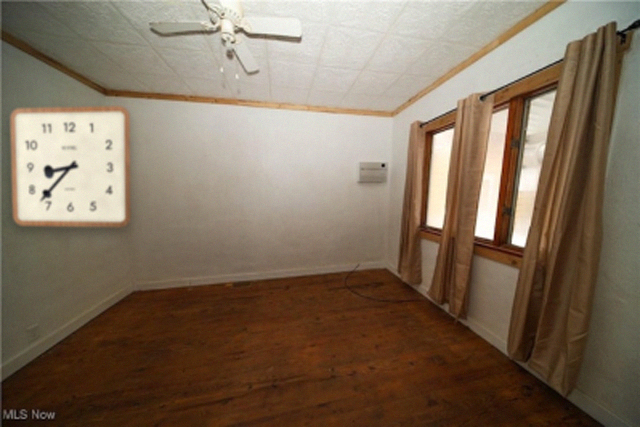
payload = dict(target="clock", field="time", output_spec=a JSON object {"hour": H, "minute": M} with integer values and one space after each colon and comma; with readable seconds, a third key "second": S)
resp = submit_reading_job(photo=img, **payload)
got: {"hour": 8, "minute": 37}
